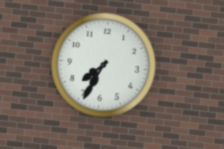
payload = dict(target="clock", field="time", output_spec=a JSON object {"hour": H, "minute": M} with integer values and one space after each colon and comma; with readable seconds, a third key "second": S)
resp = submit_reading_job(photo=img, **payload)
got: {"hour": 7, "minute": 34}
